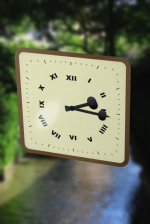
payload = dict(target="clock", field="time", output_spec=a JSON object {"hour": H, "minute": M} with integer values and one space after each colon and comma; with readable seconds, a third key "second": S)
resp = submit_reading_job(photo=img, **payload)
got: {"hour": 2, "minute": 16}
